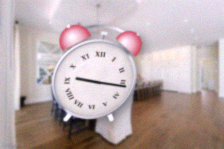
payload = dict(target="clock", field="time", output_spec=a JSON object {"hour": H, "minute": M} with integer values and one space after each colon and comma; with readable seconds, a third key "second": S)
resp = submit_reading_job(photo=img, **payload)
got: {"hour": 9, "minute": 16}
